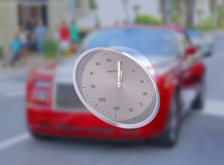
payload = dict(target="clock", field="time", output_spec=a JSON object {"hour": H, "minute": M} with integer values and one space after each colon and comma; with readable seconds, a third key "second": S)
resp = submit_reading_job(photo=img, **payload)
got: {"hour": 1, "minute": 4}
